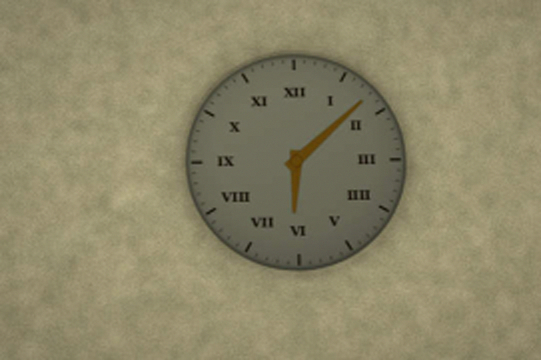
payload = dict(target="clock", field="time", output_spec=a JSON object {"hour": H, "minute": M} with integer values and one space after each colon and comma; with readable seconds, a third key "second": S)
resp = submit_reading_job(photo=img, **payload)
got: {"hour": 6, "minute": 8}
